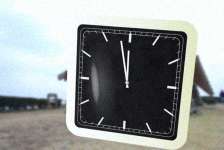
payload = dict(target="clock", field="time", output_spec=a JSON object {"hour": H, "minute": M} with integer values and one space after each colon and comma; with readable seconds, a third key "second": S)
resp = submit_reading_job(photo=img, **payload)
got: {"hour": 11, "minute": 58}
